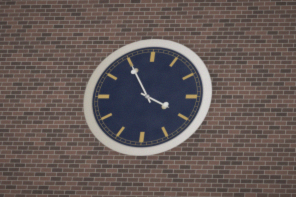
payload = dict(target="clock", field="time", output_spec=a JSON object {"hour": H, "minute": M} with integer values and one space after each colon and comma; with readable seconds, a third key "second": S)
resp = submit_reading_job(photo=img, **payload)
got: {"hour": 3, "minute": 55}
